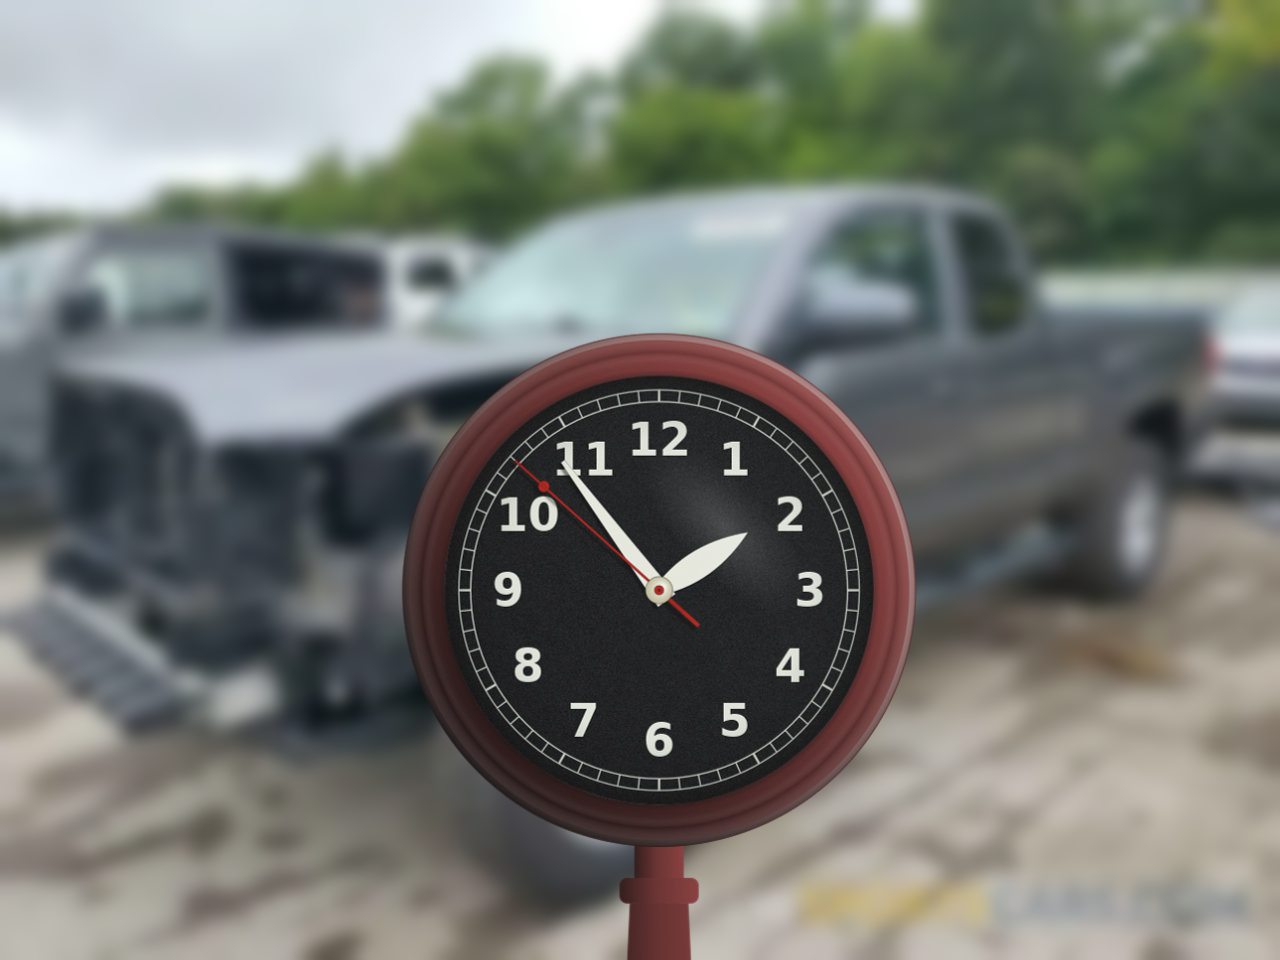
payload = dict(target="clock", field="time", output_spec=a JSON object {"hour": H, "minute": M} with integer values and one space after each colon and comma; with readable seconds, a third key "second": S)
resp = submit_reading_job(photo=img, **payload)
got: {"hour": 1, "minute": 53, "second": 52}
